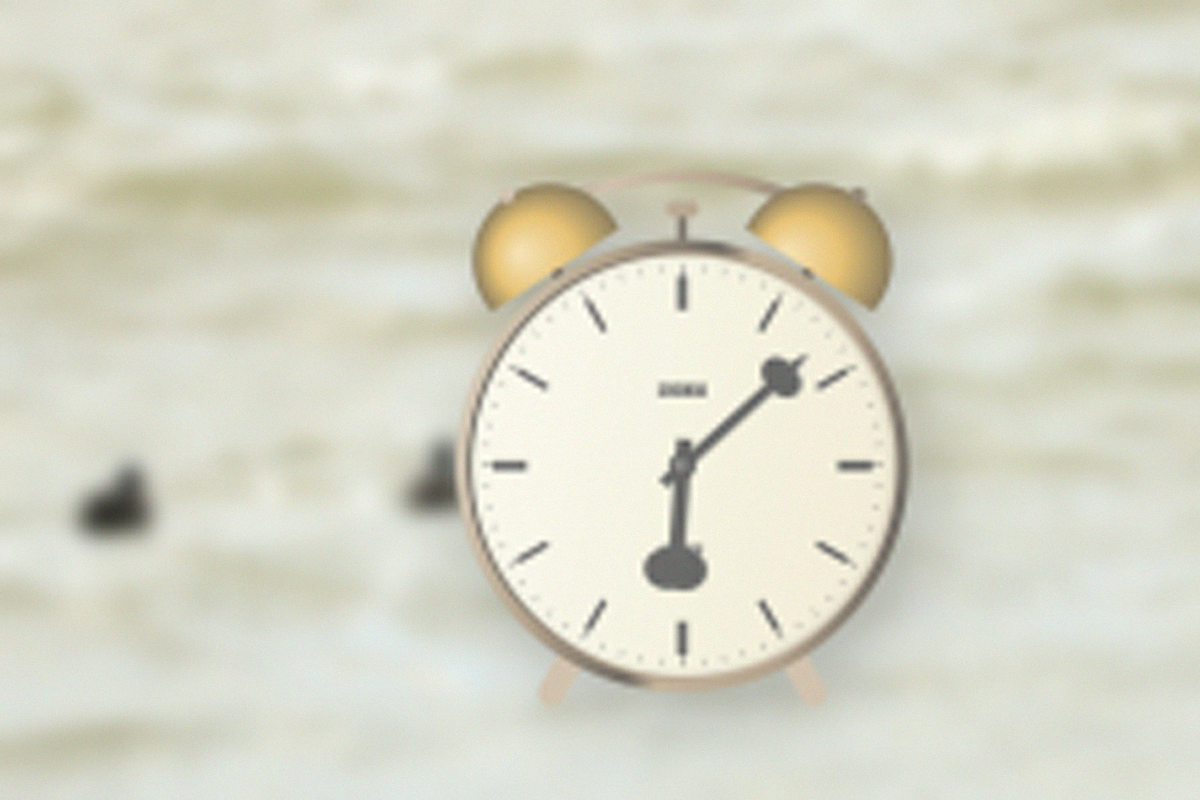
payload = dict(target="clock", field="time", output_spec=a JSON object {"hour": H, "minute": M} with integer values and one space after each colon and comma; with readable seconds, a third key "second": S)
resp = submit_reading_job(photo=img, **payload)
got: {"hour": 6, "minute": 8}
